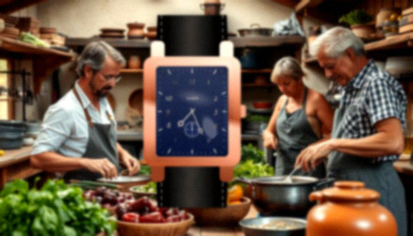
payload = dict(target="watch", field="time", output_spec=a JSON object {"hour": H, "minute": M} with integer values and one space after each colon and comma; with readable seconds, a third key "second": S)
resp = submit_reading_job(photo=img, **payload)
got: {"hour": 7, "minute": 26}
